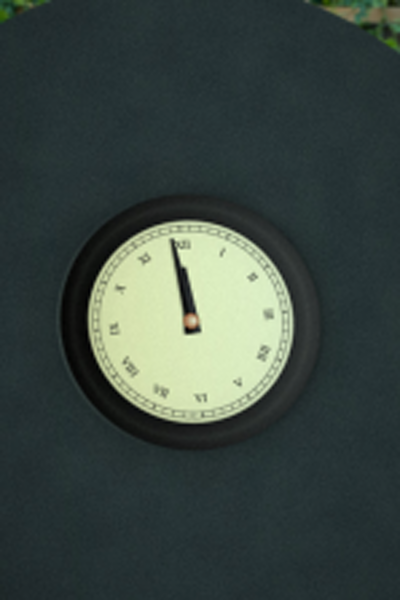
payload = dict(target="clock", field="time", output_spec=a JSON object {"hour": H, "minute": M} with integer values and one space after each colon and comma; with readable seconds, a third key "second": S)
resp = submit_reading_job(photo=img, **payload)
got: {"hour": 11, "minute": 59}
